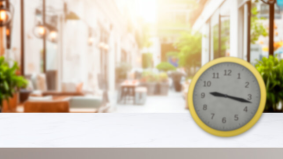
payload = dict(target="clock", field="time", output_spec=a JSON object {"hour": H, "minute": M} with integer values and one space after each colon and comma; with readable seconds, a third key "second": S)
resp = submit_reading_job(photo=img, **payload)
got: {"hour": 9, "minute": 17}
